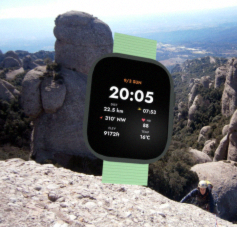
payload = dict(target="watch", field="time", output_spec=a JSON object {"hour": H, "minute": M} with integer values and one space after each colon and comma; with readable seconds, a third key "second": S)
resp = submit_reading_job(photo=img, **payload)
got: {"hour": 20, "minute": 5}
